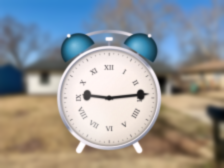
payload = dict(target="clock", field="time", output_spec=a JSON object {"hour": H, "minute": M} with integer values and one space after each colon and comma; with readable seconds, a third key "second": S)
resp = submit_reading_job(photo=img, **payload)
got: {"hour": 9, "minute": 14}
